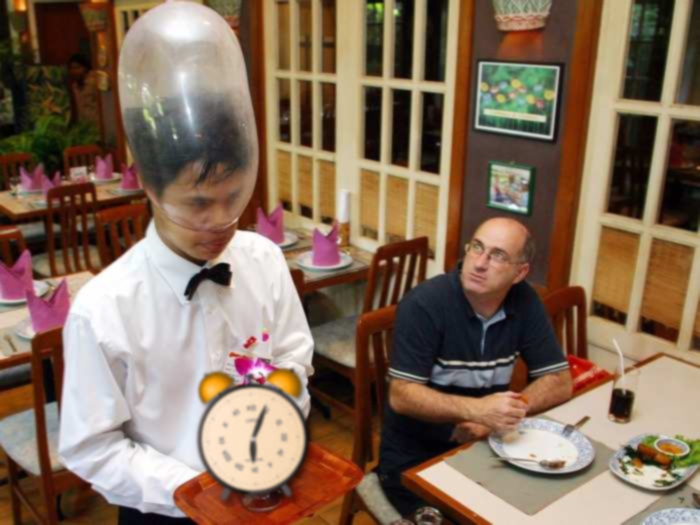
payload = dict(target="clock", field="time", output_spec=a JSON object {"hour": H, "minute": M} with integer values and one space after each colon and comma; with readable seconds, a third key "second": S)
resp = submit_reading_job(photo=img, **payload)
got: {"hour": 6, "minute": 4}
